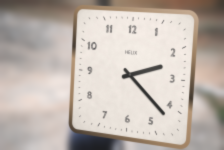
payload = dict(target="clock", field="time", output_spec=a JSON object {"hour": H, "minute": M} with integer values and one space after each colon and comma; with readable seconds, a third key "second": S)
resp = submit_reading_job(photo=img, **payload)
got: {"hour": 2, "minute": 22}
